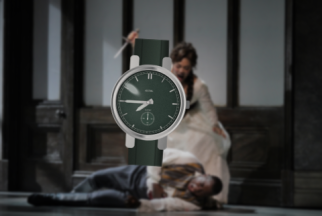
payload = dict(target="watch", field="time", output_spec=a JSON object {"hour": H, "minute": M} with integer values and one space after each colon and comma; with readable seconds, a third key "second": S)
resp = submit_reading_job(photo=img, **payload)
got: {"hour": 7, "minute": 45}
